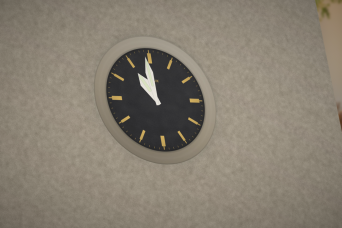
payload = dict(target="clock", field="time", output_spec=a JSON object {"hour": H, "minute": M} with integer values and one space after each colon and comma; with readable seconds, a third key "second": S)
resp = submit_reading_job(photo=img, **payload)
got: {"hour": 10, "minute": 59}
